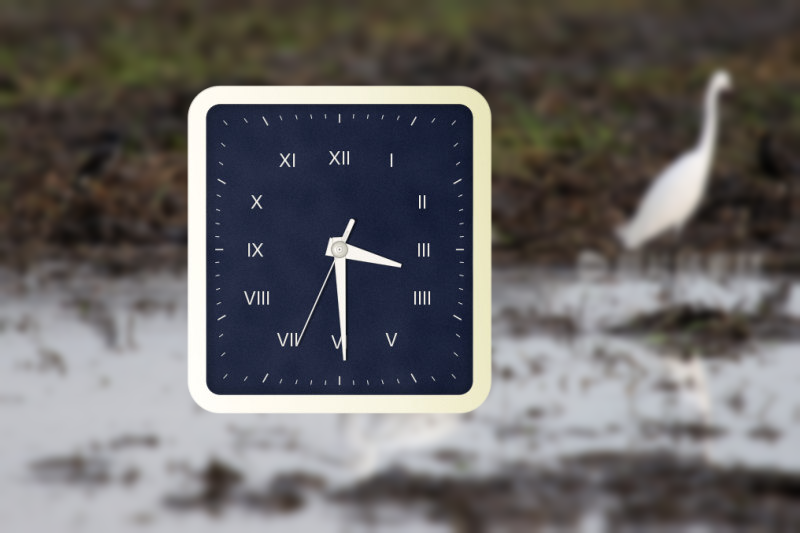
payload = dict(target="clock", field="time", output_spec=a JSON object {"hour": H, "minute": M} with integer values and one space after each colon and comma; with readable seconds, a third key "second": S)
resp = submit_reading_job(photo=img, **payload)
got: {"hour": 3, "minute": 29, "second": 34}
